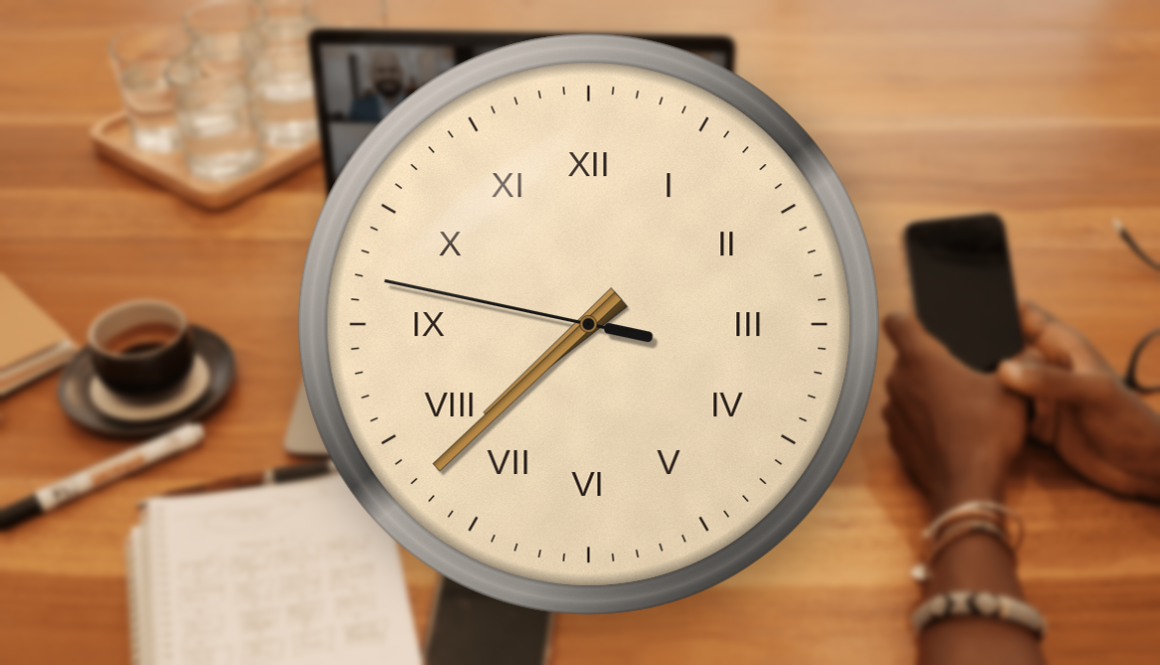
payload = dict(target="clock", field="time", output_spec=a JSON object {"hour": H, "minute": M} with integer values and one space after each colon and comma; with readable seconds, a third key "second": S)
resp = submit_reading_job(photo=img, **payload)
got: {"hour": 7, "minute": 37, "second": 47}
